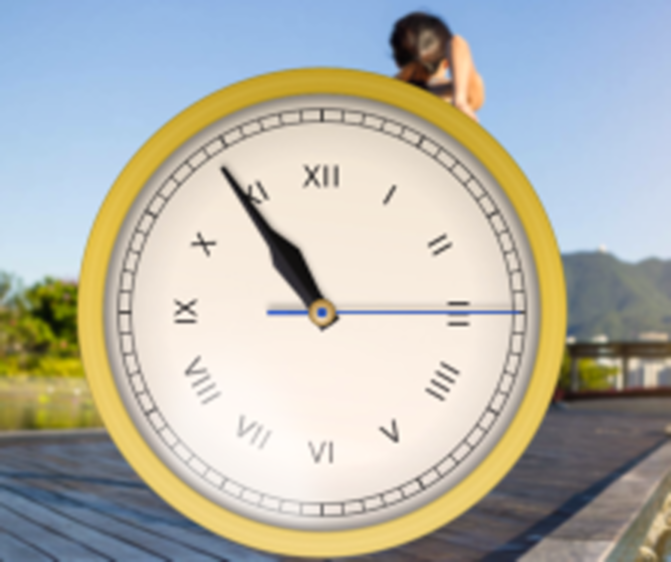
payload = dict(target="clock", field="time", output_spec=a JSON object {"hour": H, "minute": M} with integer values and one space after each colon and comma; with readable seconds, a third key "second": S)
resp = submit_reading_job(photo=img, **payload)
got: {"hour": 10, "minute": 54, "second": 15}
